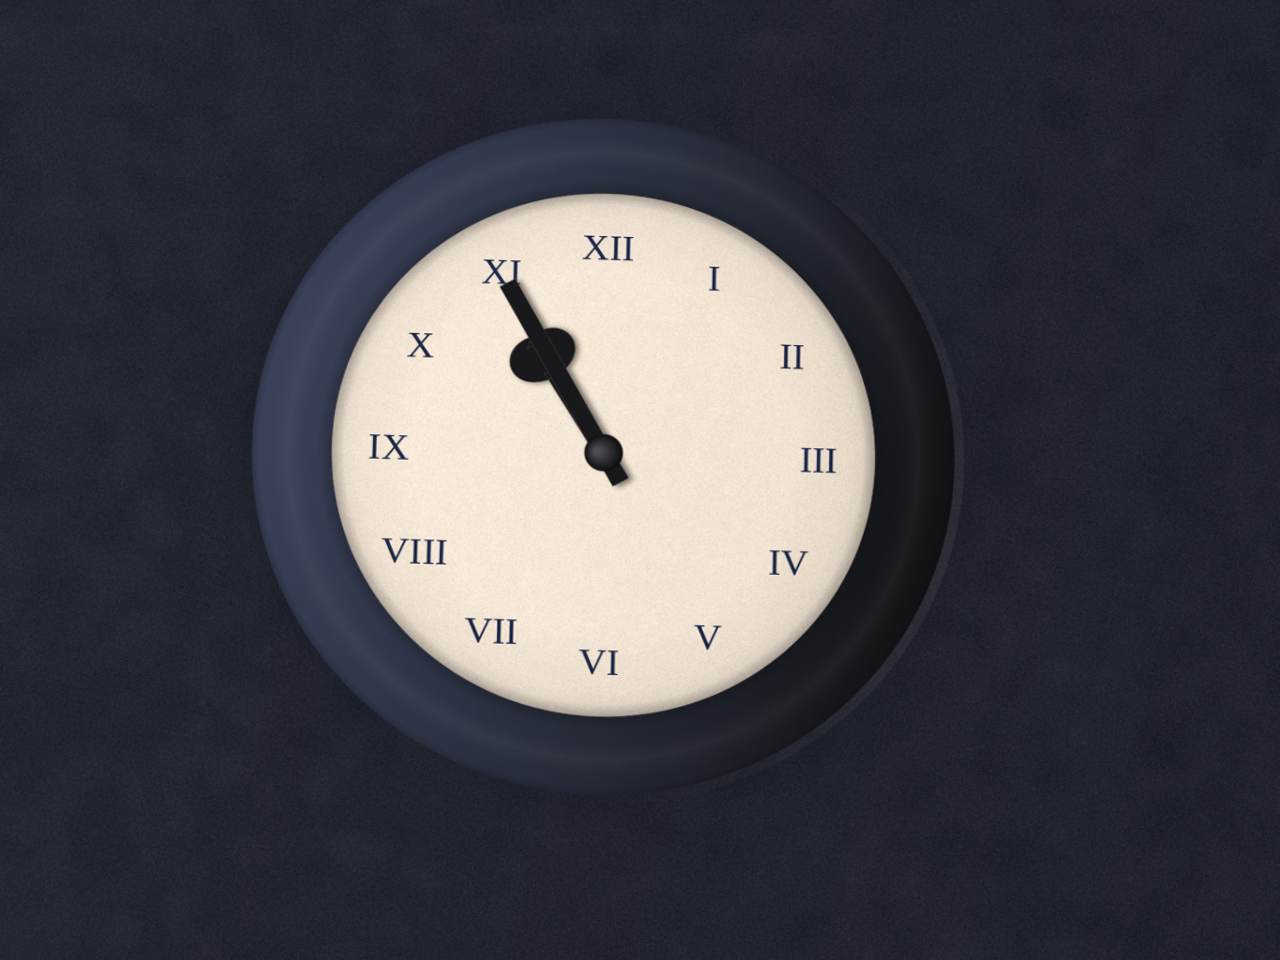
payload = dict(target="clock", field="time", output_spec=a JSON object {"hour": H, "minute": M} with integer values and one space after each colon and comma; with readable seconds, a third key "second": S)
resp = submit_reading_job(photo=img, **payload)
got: {"hour": 10, "minute": 55}
